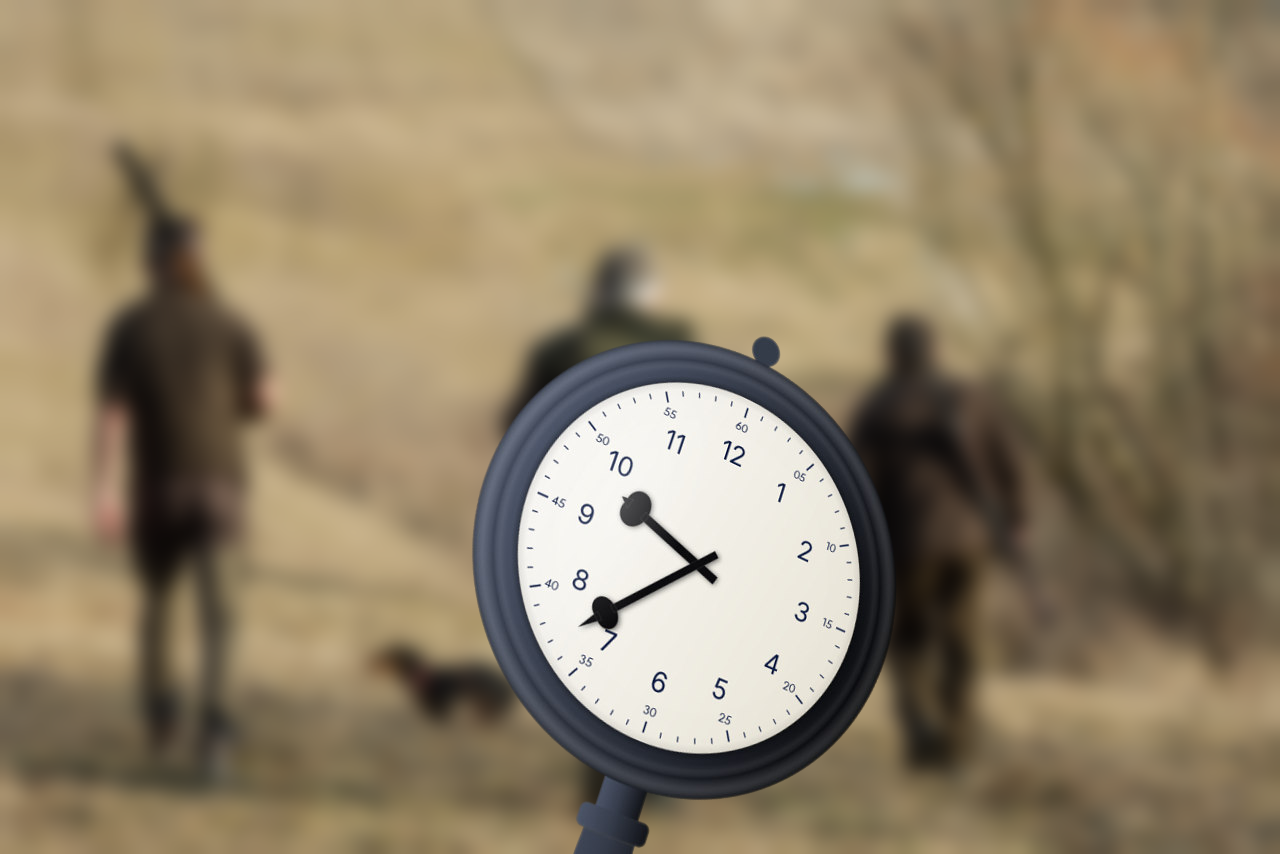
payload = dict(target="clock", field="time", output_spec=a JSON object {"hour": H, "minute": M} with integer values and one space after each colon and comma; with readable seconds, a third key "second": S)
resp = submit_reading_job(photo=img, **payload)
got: {"hour": 9, "minute": 37}
